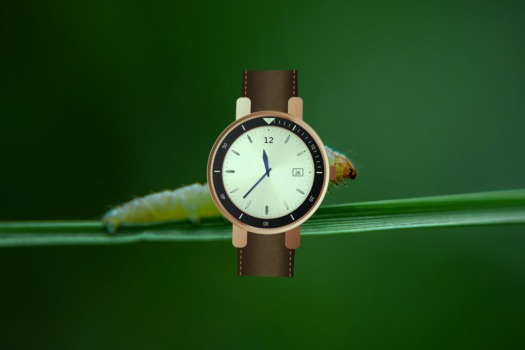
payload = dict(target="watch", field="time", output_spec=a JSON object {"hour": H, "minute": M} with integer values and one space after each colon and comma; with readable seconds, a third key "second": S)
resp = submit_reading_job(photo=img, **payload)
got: {"hour": 11, "minute": 37}
